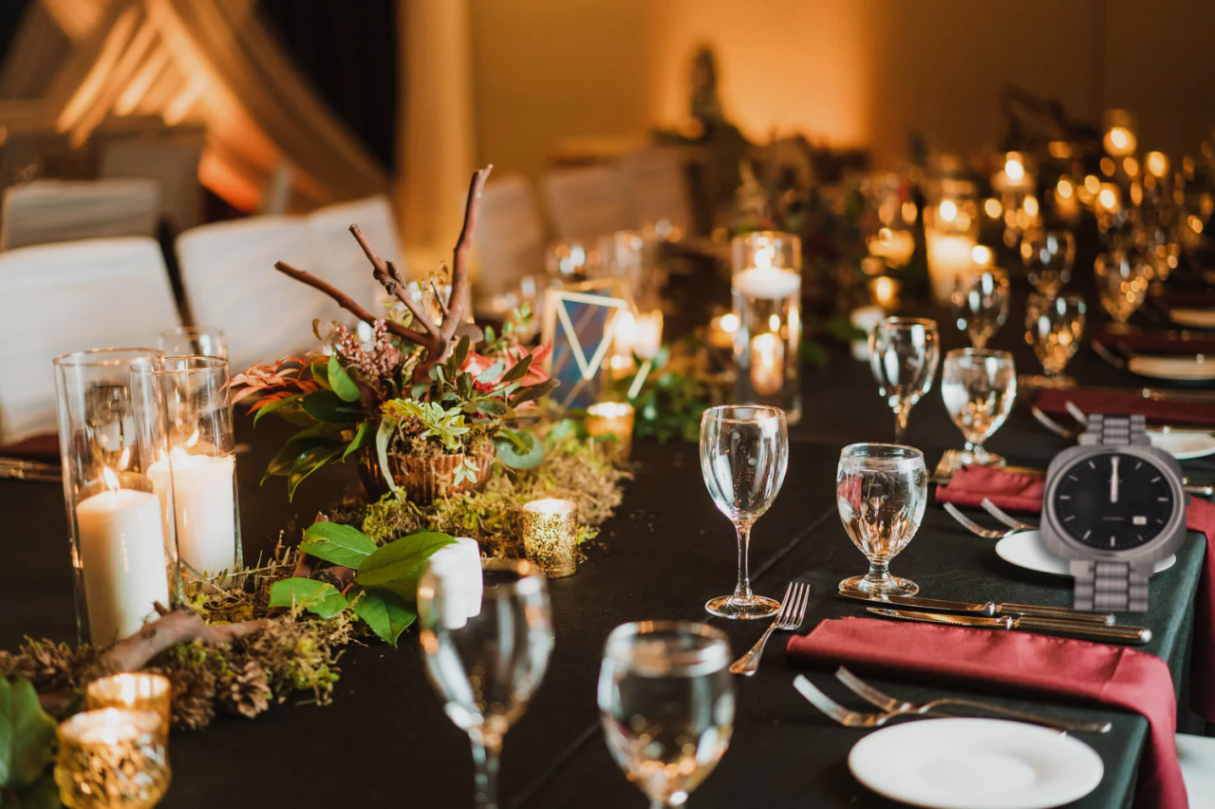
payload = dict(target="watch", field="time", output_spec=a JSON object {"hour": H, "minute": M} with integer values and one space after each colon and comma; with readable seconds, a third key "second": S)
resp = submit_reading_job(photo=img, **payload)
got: {"hour": 12, "minute": 0}
